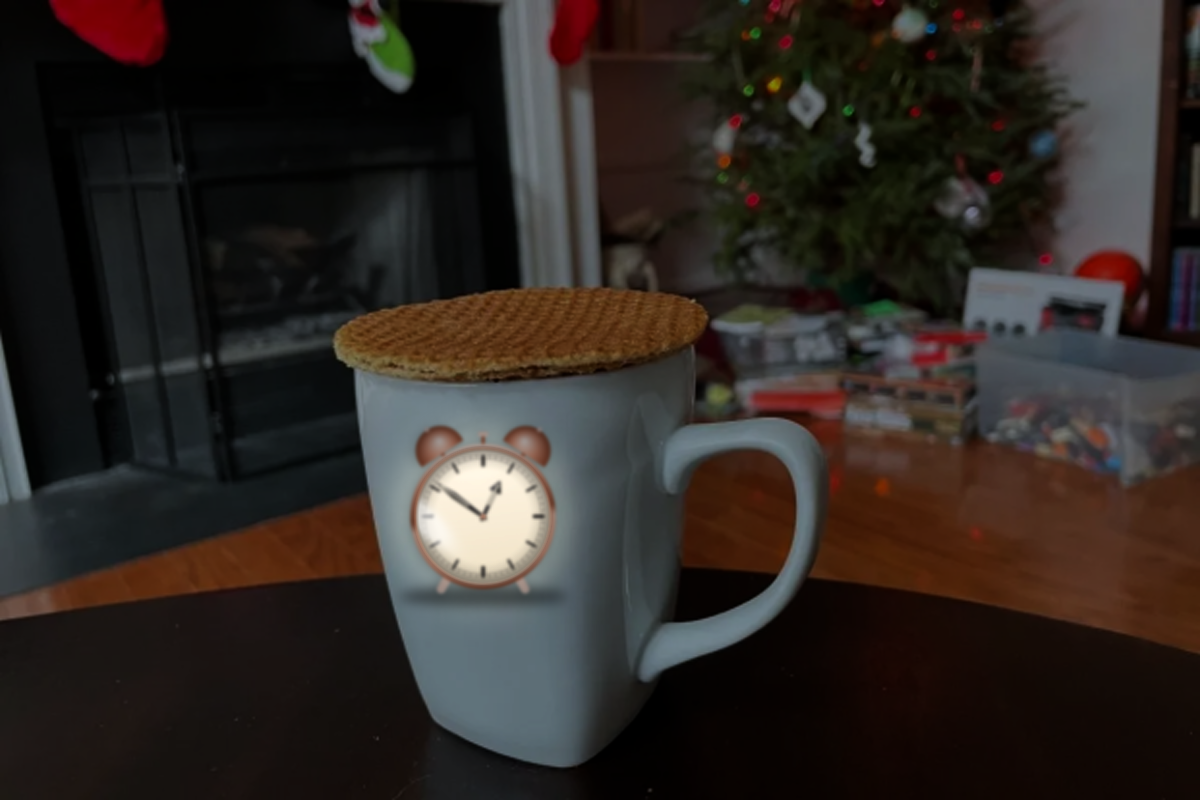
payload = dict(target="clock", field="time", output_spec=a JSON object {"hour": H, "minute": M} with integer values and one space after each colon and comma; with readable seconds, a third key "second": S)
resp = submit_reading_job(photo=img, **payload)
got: {"hour": 12, "minute": 51}
